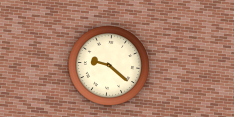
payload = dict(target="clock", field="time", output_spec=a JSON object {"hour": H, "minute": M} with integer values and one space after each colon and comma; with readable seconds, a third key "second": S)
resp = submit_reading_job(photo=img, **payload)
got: {"hour": 9, "minute": 21}
